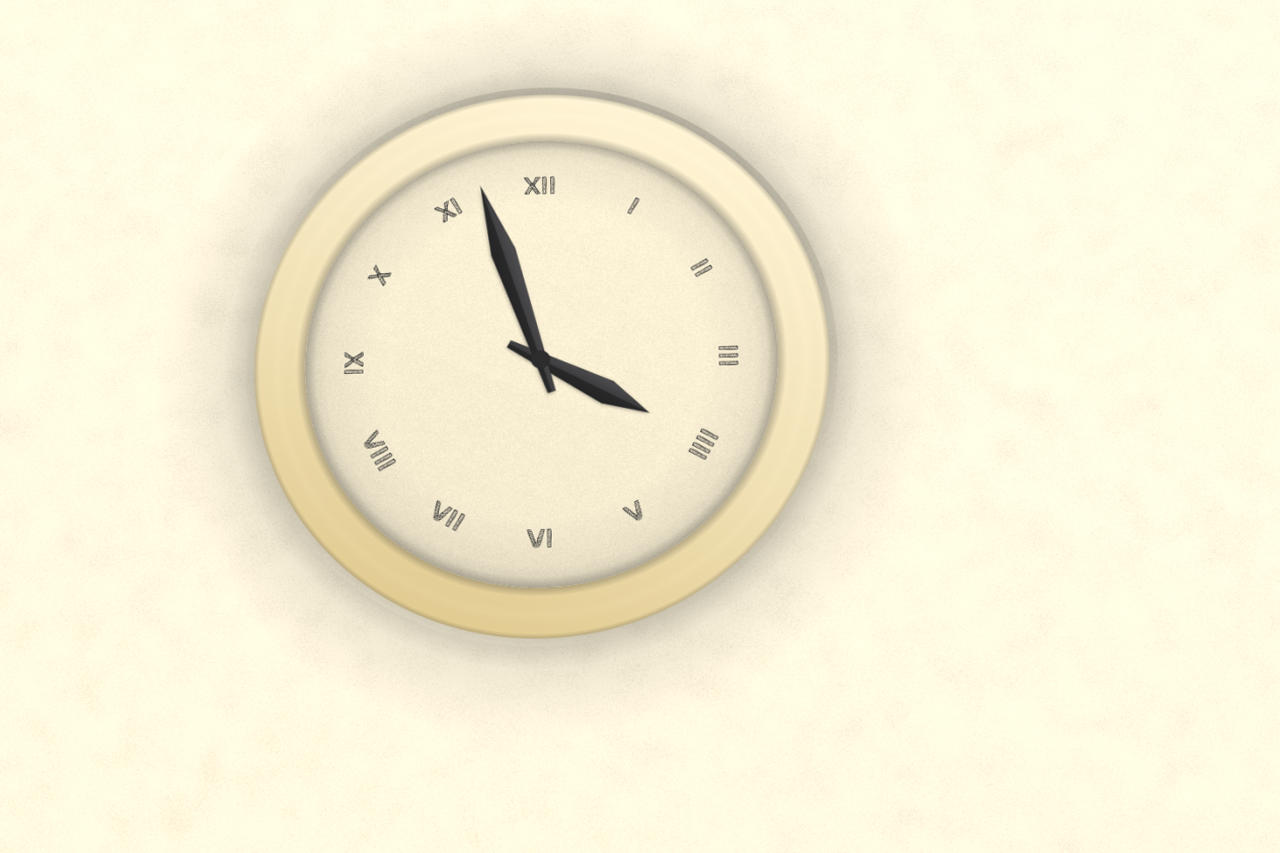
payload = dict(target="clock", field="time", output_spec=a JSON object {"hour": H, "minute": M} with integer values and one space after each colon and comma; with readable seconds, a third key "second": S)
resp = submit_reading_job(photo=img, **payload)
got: {"hour": 3, "minute": 57}
